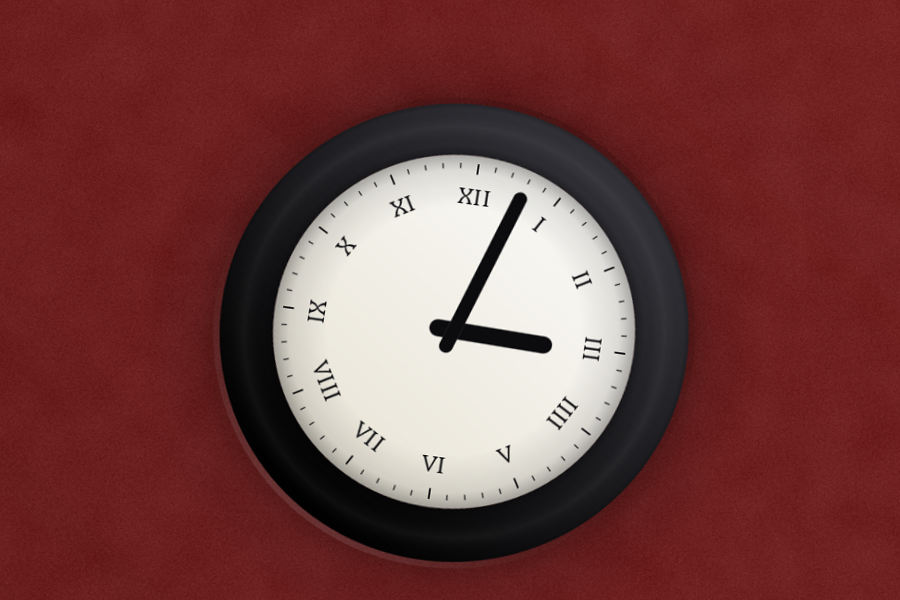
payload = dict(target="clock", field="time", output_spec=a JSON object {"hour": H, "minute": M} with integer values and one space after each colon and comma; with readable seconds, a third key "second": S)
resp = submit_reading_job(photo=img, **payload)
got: {"hour": 3, "minute": 3}
